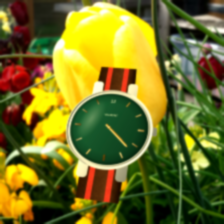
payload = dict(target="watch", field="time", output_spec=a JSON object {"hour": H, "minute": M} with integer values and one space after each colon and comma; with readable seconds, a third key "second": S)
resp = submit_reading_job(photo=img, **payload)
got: {"hour": 4, "minute": 22}
